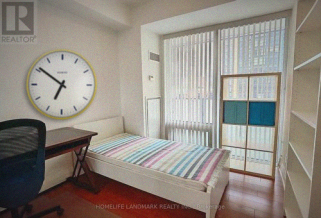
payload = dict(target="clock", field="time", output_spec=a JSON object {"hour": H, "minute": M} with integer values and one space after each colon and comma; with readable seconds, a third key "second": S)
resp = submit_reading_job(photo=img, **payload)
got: {"hour": 6, "minute": 51}
